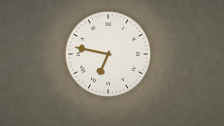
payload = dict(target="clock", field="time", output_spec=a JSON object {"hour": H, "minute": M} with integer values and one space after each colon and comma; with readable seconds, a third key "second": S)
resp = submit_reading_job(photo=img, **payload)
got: {"hour": 6, "minute": 47}
